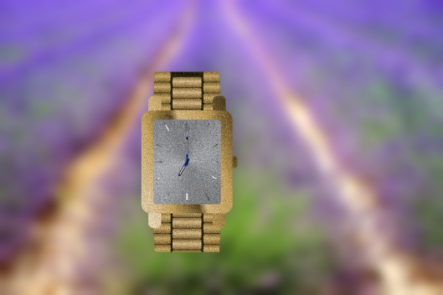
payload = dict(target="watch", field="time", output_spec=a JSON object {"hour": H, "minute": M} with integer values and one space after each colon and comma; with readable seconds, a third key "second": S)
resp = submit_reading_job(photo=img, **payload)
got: {"hour": 7, "minute": 0}
